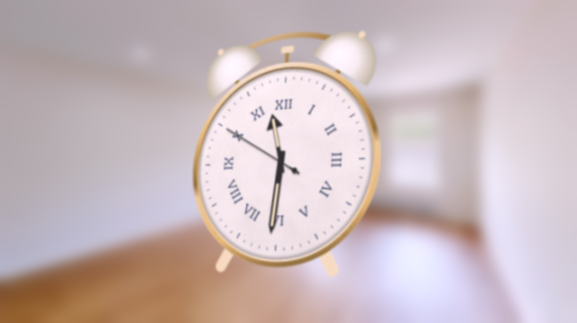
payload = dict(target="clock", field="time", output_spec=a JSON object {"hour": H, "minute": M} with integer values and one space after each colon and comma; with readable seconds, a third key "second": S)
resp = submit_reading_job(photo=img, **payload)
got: {"hour": 11, "minute": 30, "second": 50}
